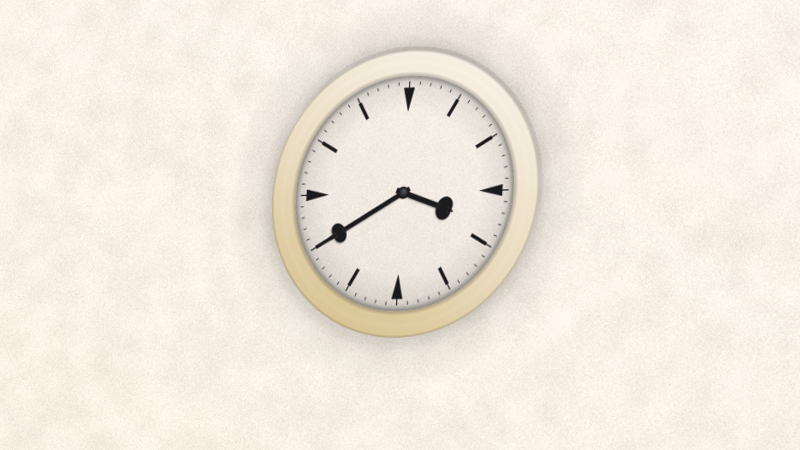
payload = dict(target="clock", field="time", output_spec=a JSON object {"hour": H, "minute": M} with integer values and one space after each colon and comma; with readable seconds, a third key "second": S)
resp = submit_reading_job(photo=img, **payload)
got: {"hour": 3, "minute": 40}
